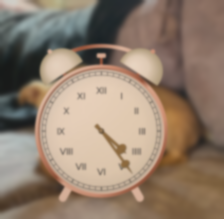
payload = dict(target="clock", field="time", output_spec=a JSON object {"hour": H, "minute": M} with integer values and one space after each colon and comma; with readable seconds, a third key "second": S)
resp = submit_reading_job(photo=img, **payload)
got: {"hour": 4, "minute": 24}
